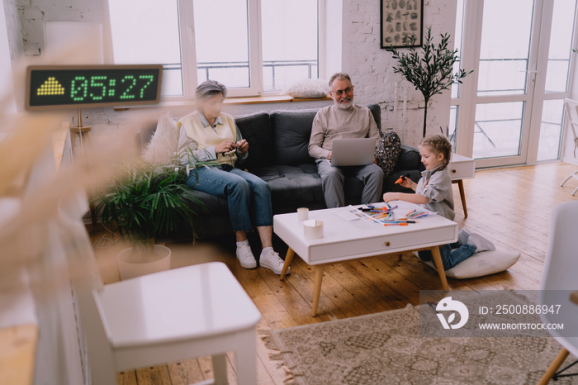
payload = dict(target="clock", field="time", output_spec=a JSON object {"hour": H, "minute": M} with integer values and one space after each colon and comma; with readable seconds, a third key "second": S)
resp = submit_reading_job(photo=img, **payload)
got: {"hour": 5, "minute": 27}
